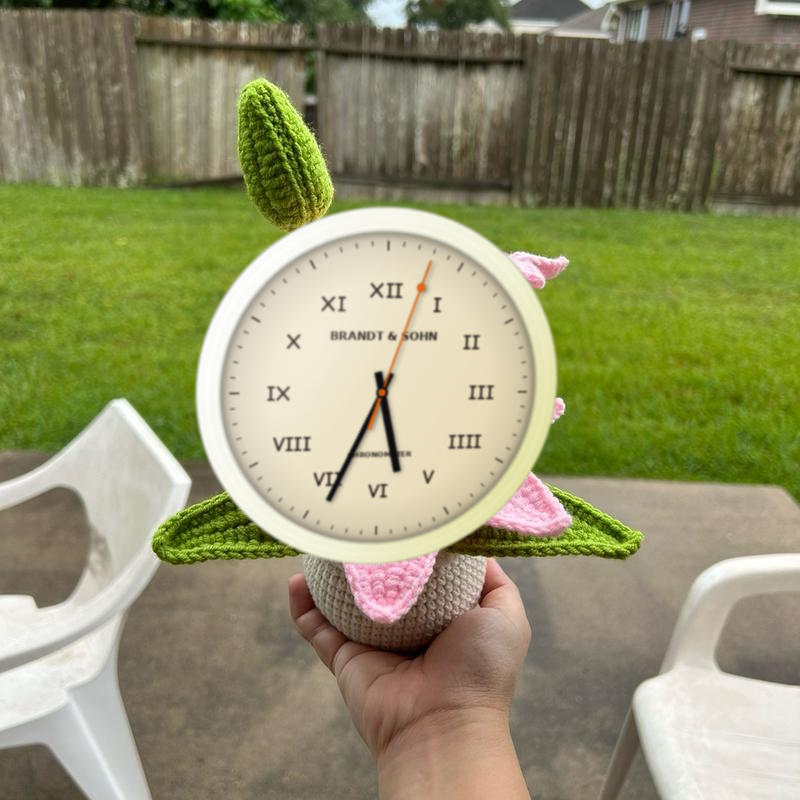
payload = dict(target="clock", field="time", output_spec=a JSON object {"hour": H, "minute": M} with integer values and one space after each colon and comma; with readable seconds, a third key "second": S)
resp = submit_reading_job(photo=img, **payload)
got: {"hour": 5, "minute": 34, "second": 3}
